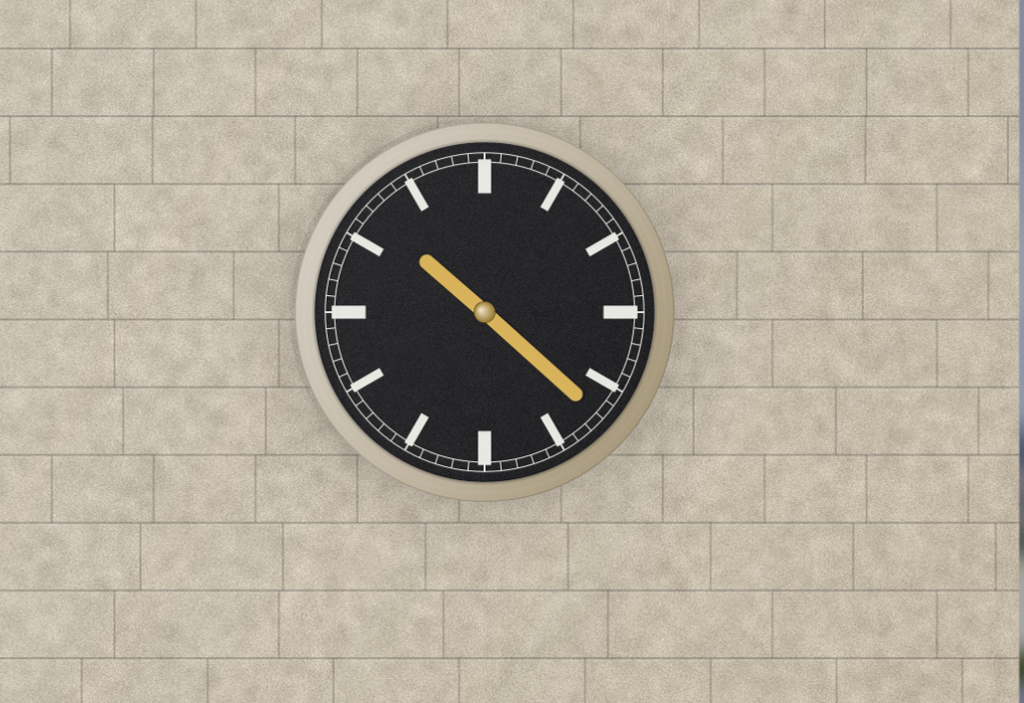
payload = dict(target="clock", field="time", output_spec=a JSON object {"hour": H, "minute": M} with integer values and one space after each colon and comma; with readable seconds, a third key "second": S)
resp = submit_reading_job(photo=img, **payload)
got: {"hour": 10, "minute": 22}
